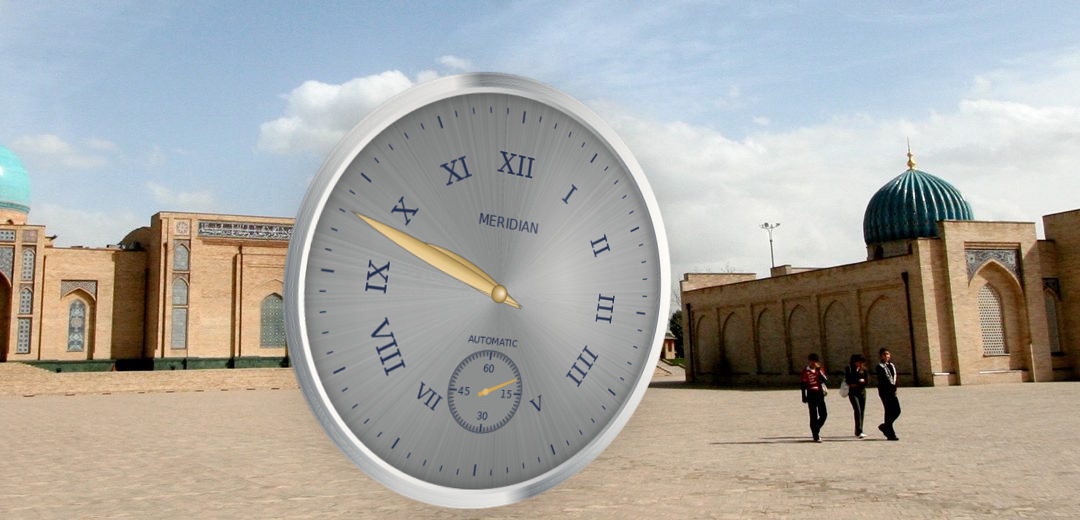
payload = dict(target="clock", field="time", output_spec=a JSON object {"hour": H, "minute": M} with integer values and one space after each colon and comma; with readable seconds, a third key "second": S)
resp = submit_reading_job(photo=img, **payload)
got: {"hour": 9, "minute": 48, "second": 11}
